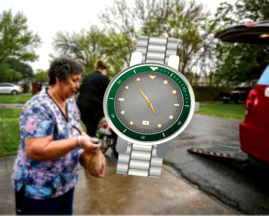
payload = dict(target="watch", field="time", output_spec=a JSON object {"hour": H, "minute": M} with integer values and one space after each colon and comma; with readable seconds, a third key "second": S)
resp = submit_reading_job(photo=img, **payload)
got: {"hour": 4, "minute": 53}
